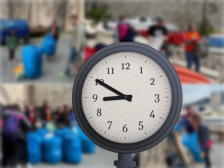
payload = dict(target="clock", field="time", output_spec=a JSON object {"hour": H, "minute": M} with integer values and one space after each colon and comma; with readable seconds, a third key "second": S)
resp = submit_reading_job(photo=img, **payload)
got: {"hour": 8, "minute": 50}
